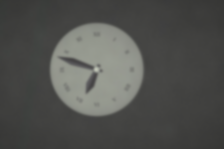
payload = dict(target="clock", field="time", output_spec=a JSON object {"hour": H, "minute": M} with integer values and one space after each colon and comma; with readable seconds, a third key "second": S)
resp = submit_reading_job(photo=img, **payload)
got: {"hour": 6, "minute": 48}
